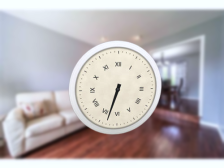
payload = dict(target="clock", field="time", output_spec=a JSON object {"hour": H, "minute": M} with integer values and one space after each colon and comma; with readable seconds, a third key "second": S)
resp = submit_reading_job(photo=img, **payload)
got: {"hour": 6, "minute": 33}
